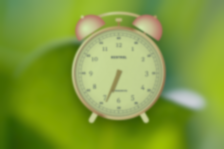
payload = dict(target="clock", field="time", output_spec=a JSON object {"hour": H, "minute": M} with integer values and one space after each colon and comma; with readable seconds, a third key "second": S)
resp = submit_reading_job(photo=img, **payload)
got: {"hour": 6, "minute": 34}
